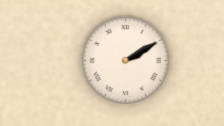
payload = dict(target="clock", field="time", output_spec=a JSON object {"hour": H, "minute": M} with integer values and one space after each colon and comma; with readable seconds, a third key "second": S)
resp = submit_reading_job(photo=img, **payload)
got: {"hour": 2, "minute": 10}
